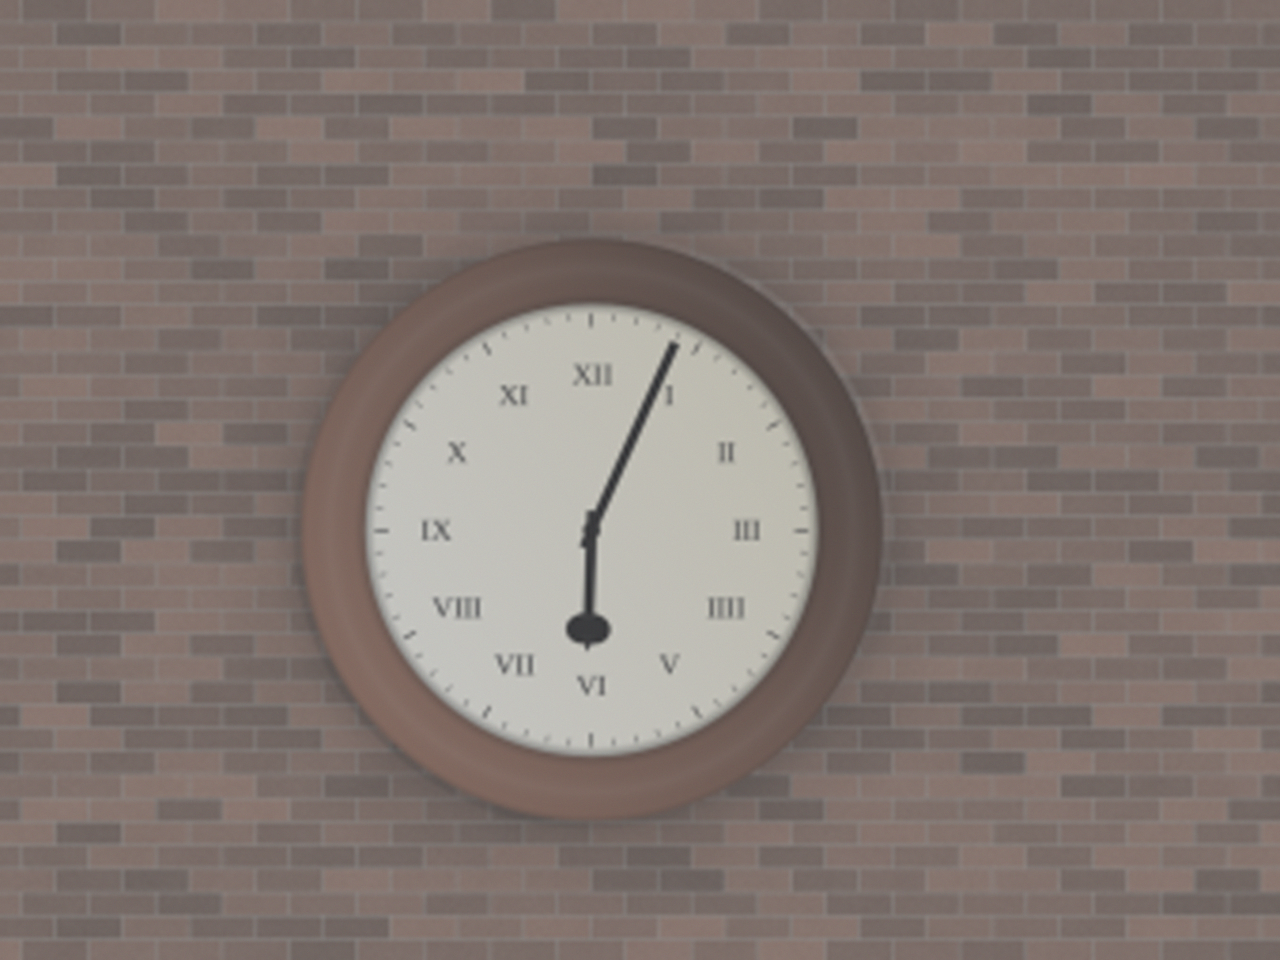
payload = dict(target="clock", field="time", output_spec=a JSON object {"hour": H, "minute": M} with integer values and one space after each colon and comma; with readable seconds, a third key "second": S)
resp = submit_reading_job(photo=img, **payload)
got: {"hour": 6, "minute": 4}
